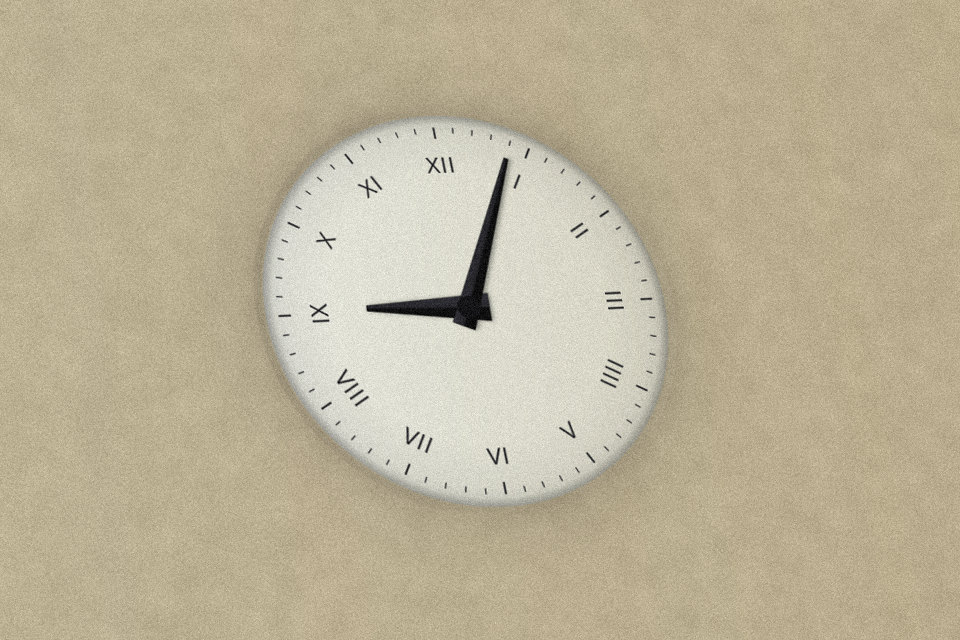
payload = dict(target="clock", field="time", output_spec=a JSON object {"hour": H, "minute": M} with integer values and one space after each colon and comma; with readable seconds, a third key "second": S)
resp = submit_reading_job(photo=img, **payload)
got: {"hour": 9, "minute": 4}
